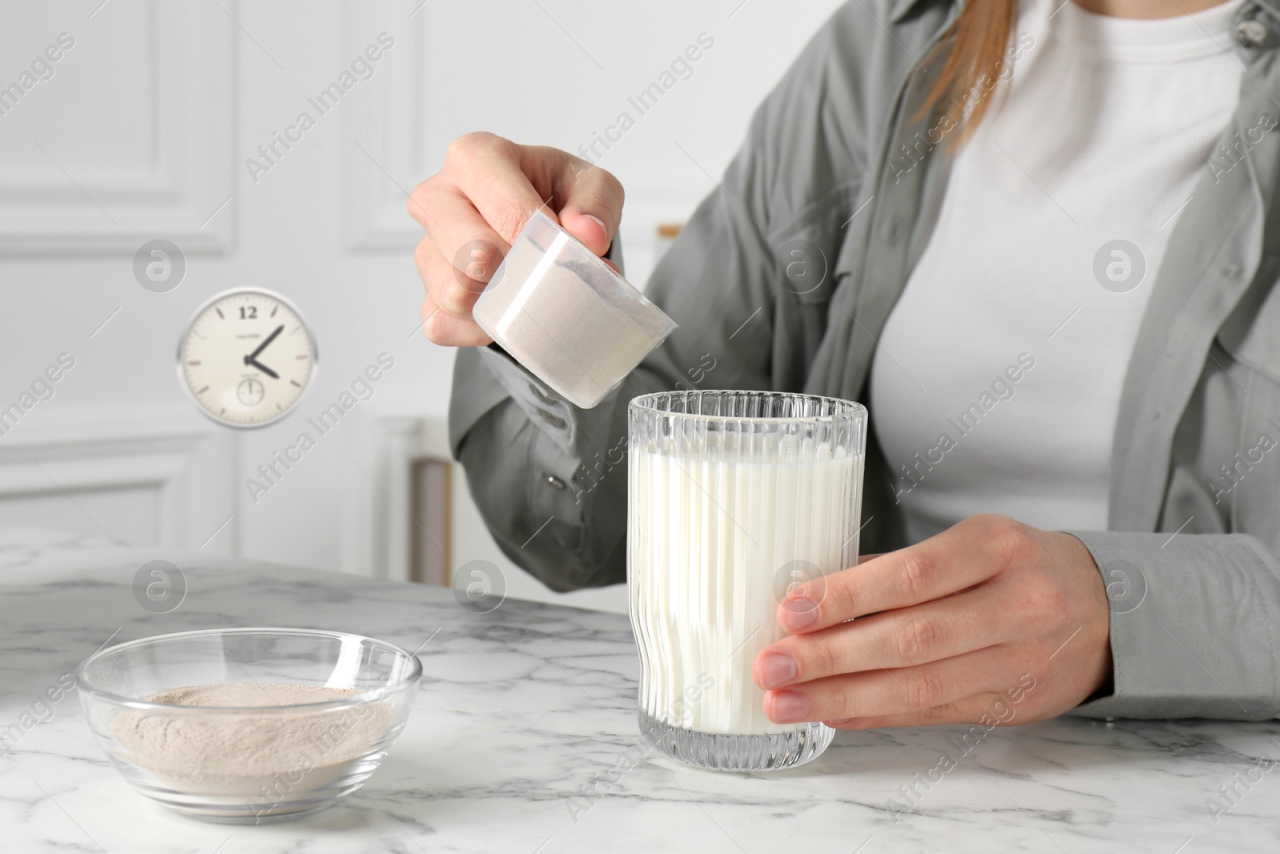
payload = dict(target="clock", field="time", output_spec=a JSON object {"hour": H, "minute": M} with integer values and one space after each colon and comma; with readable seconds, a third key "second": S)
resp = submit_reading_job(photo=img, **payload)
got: {"hour": 4, "minute": 8}
